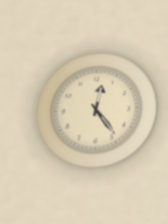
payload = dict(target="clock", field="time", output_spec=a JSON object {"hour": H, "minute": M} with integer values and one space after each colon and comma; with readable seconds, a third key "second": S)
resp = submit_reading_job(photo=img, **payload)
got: {"hour": 12, "minute": 24}
